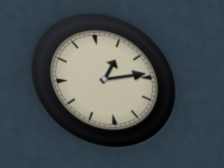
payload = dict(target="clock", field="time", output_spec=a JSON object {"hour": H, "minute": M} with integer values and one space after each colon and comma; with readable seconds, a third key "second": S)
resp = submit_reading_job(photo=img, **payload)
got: {"hour": 1, "minute": 14}
